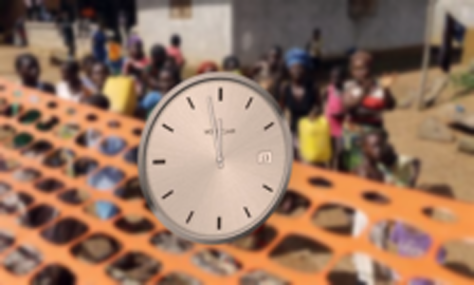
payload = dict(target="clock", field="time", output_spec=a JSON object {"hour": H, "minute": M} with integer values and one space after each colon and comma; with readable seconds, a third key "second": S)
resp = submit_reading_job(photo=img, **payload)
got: {"hour": 11, "minute": 58}
